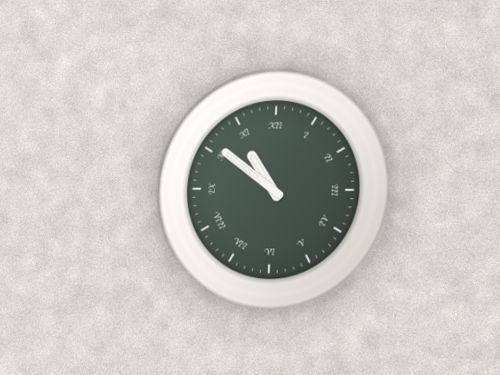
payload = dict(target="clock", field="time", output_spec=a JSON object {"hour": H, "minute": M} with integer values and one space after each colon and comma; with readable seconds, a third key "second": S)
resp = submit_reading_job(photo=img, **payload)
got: {"hour": 10, "minute": 51}
